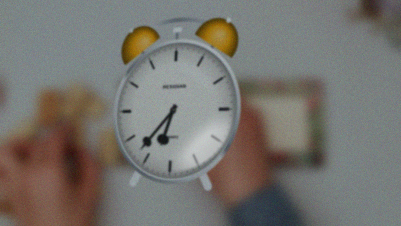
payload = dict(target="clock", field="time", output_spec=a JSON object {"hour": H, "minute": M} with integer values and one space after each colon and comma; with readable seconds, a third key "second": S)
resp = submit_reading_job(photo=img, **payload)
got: {"hour": 6, "minute": 37}
